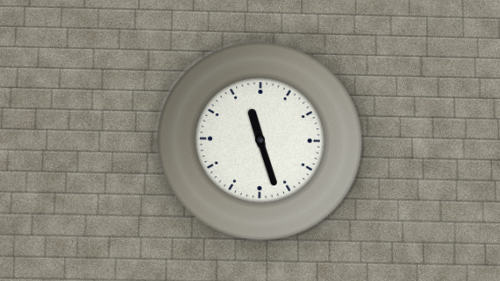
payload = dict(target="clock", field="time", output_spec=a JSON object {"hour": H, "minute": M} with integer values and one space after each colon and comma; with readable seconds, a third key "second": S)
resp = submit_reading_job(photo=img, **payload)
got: {"hour": 11, "minute": 27}
